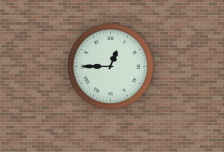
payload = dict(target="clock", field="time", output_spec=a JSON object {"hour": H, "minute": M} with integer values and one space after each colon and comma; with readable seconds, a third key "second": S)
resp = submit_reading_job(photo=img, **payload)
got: {"hour": 12, "minute": 45}
